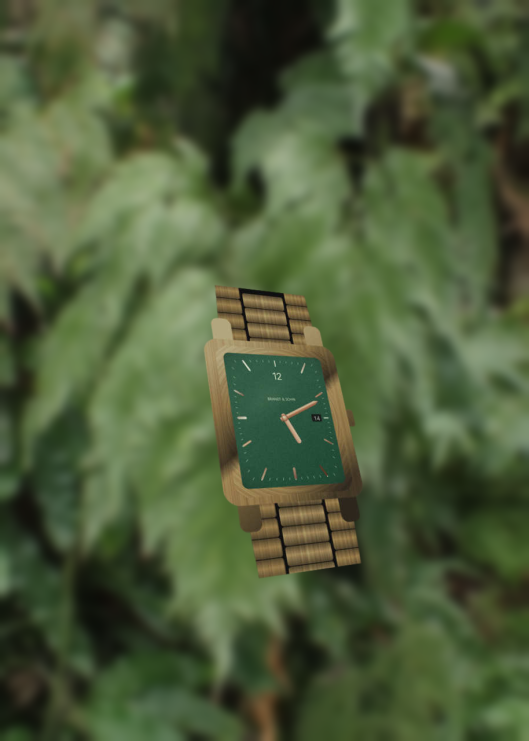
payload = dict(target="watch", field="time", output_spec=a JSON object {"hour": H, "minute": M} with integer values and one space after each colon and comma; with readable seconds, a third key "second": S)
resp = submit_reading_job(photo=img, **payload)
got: {"hour": 5, "minute": 11}
